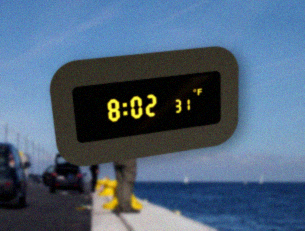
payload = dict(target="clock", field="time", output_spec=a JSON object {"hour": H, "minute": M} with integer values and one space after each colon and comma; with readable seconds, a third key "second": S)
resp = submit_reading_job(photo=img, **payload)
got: {"hour": 8, "minute": 2}
